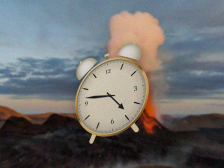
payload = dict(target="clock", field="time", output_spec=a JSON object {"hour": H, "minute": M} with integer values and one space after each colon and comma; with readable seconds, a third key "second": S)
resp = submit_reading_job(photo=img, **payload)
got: {"hour": 4, "minute": 47}
